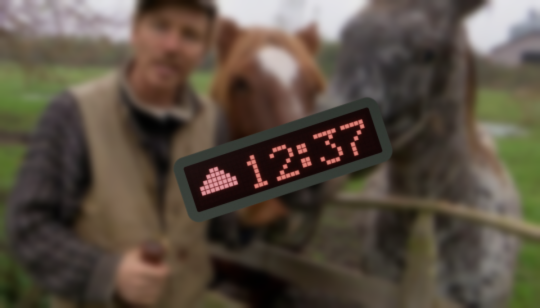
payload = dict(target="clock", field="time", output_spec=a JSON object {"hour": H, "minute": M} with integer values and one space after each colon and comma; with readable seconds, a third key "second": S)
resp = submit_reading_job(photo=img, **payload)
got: {"hour": 12, "minute": 37}
